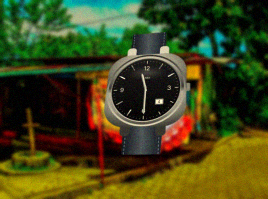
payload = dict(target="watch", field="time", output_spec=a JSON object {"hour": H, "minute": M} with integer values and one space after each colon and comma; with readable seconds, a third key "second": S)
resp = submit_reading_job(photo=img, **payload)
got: {"hour": 11, "minute": 30}
